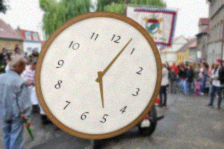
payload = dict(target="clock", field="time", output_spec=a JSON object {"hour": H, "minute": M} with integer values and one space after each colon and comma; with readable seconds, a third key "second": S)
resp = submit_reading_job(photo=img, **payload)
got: {"hour": 5, "minute": 3}
